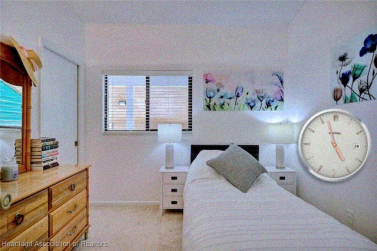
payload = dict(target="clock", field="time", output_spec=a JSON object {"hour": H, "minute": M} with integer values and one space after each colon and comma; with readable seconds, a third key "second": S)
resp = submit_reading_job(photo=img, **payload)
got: {"hour": 4, "minute": 57}
